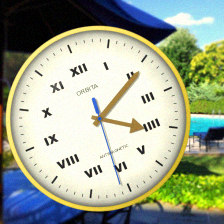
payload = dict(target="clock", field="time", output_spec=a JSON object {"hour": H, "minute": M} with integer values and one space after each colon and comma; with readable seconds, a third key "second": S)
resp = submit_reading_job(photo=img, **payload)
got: {"hour": 4, "minute": 10, "second": 31}
